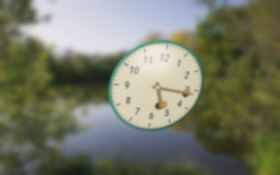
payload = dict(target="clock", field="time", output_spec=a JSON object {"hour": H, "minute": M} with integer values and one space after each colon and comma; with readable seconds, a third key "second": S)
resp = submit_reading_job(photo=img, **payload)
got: {"hour": 5, "minute": 16}
